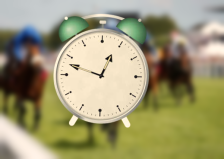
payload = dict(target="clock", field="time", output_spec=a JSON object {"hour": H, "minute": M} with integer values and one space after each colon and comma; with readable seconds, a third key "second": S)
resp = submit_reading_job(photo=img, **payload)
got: {"hour": 12, "minute": 48}
